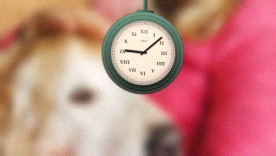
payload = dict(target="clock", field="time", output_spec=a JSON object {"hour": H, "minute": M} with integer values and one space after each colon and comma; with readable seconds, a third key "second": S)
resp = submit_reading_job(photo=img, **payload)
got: {"hour": 9, "minute": 8}
